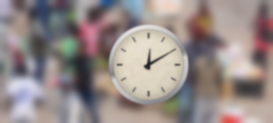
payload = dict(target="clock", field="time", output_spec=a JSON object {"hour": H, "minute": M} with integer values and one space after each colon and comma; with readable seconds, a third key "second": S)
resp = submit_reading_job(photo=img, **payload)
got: {"hour": 12, "minute": 10}
